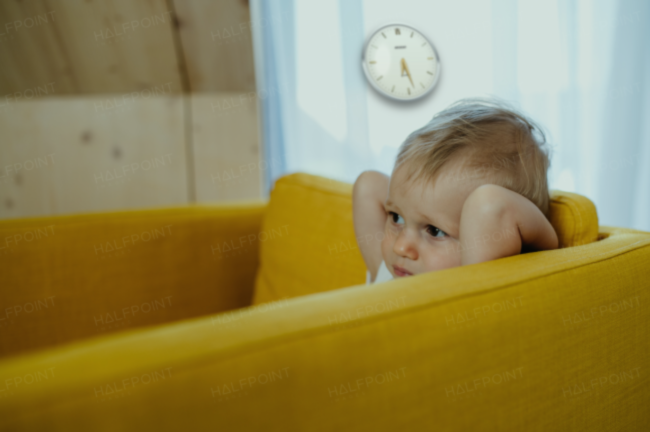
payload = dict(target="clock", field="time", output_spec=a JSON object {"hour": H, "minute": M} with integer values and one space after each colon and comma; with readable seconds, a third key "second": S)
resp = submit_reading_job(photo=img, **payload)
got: {"hour": 6, "minute": 28}
